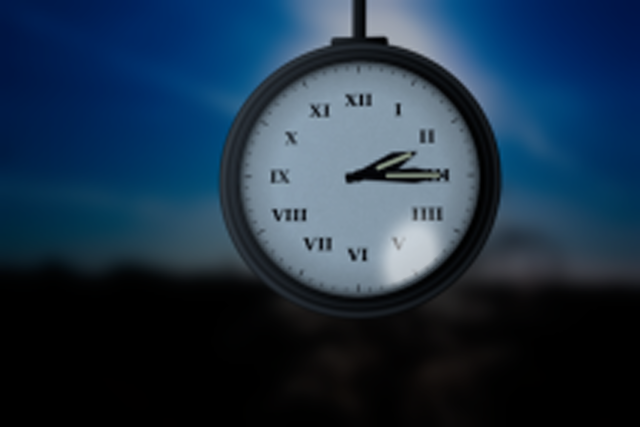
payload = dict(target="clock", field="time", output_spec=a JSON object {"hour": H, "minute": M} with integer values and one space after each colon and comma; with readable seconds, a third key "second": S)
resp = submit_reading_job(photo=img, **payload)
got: {"hour": 2, "minute": 15}
